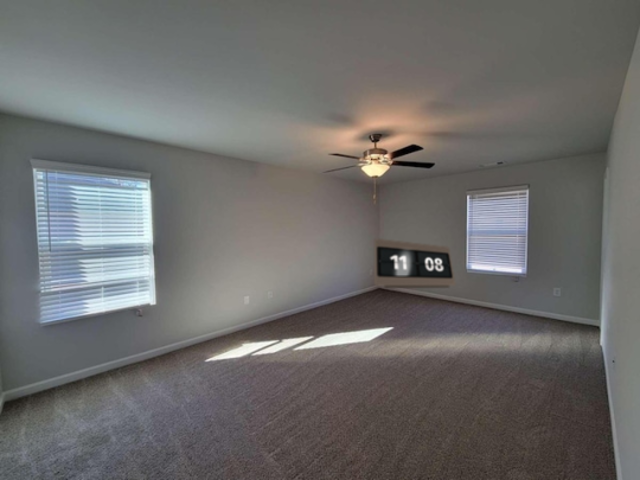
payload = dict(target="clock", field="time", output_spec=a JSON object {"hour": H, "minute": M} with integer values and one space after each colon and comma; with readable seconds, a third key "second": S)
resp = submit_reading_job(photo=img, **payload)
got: {"hour": 11, "minute": 8}
